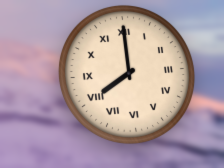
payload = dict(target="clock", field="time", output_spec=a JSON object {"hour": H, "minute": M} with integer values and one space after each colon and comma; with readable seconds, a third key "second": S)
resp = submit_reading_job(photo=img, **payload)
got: {"hour": 8, "minute": 0}
